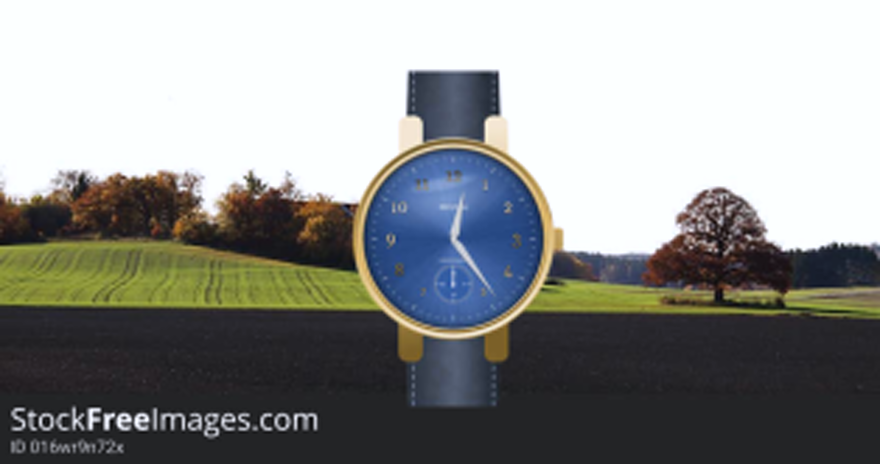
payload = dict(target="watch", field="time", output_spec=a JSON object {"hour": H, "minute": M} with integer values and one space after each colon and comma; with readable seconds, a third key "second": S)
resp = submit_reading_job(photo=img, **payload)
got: {"hour": 12, "minute": 24}
